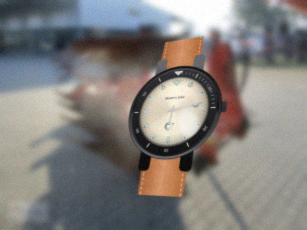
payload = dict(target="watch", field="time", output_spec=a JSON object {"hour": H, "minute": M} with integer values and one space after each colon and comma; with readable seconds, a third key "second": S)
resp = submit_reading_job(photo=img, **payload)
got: {"hour": 6, "minute": 13}
